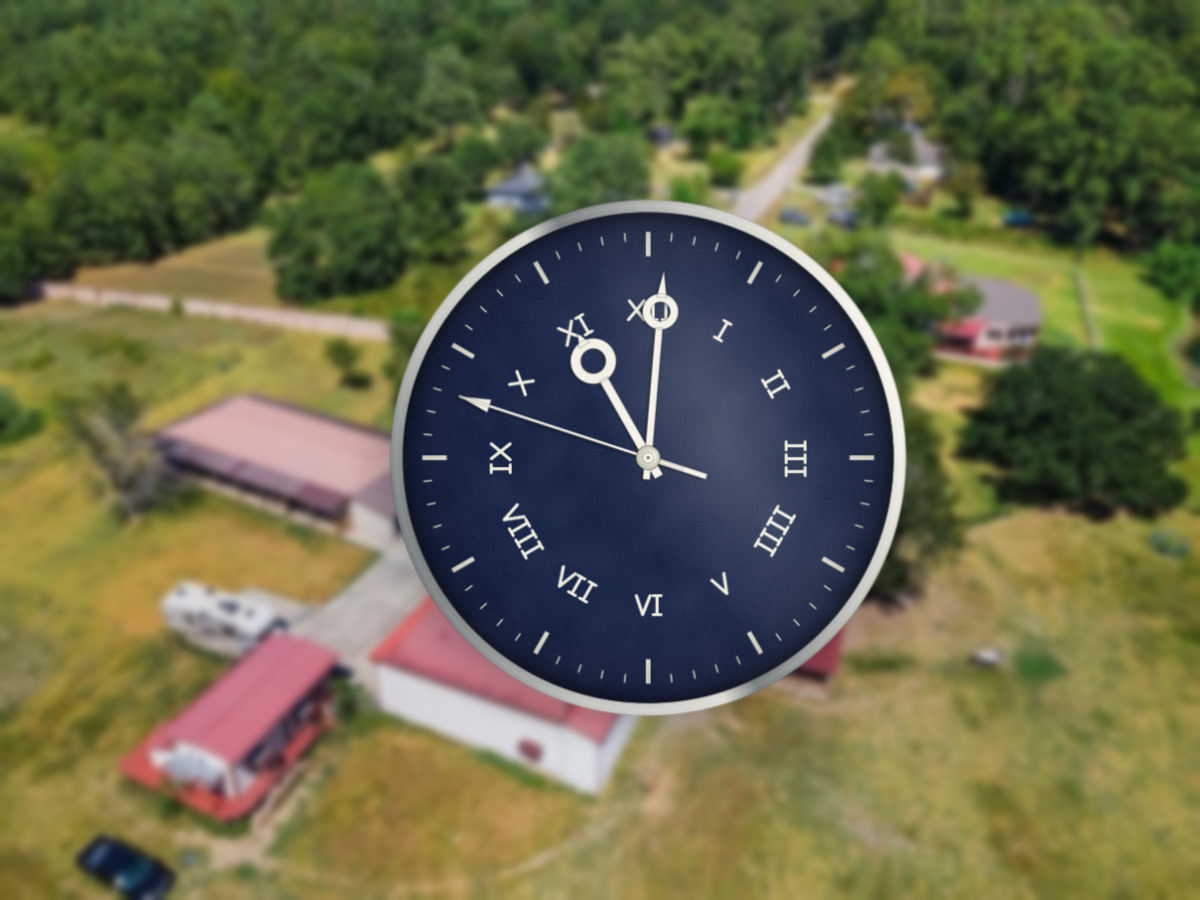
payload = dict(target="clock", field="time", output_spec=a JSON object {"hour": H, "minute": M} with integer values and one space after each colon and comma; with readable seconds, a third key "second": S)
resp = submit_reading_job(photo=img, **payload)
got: {"hour": 11, "minute": 0, "second": 48}
